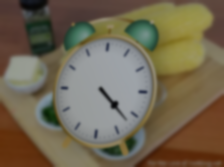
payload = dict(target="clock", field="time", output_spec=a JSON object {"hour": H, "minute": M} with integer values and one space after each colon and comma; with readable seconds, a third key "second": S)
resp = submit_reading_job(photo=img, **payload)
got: {"hour": 4, "minute": 22}
